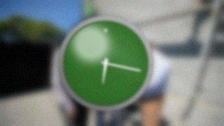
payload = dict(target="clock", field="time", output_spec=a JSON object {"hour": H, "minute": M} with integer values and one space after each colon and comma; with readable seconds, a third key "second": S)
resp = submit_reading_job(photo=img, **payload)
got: {"hour": 6, "minute": 17}
